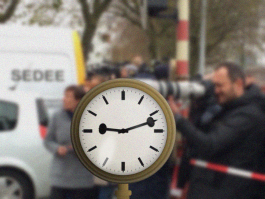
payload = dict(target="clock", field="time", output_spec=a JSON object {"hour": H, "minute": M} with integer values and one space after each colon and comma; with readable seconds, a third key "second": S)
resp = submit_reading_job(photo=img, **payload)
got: {"hour": 9, "minute": 12}
